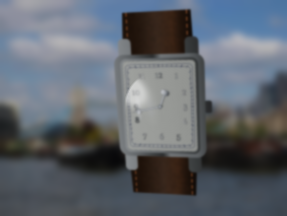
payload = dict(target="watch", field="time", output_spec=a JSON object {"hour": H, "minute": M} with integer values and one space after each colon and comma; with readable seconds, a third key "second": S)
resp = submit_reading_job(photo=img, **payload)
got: {"hour": 12, "minute": 43}
